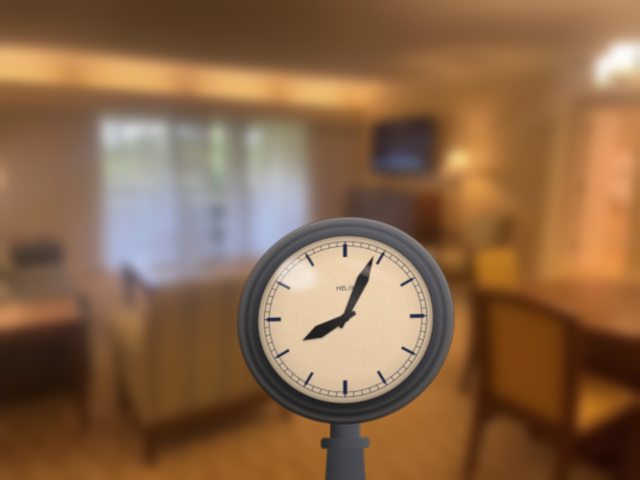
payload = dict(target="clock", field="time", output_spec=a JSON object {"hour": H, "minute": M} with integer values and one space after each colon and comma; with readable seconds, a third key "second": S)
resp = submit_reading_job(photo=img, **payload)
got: {"hour": 8, "minute": 4}
